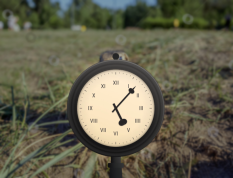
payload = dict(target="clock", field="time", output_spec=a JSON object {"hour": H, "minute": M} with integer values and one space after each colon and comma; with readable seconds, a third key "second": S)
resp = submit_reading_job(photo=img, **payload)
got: {"hour": 5, "minute": 7}
